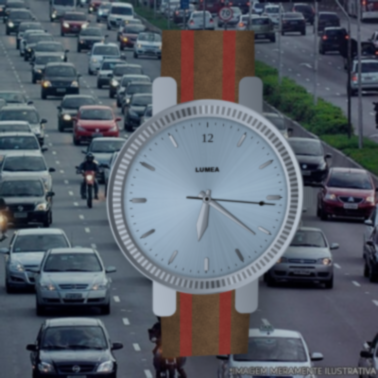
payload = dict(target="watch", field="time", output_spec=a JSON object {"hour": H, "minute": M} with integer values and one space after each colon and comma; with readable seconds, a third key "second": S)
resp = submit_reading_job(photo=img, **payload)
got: {"hour": 6, "minute": 21, "second": 16}
